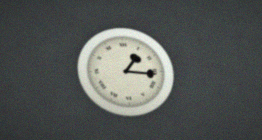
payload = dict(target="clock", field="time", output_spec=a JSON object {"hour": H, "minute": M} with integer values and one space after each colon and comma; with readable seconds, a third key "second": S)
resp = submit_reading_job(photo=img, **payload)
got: {"hour": 1, "minute": 16}
